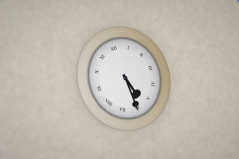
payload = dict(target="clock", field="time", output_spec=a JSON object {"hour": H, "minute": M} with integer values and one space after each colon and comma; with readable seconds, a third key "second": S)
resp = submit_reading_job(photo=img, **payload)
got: {"hour": 5, "minute": 30}
